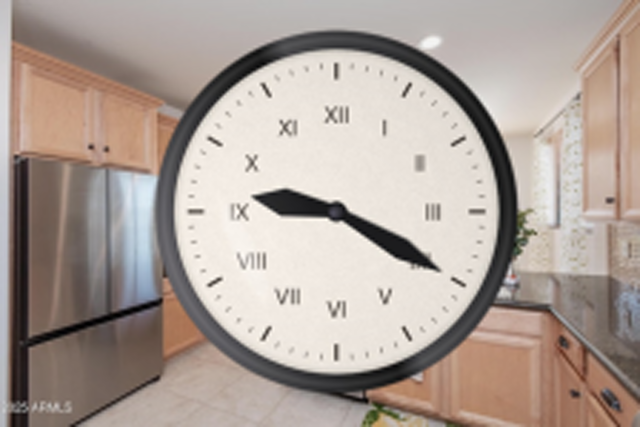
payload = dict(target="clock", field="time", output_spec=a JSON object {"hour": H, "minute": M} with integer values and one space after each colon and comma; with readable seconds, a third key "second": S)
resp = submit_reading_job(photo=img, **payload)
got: {"hour": 9, "minute": 20}
